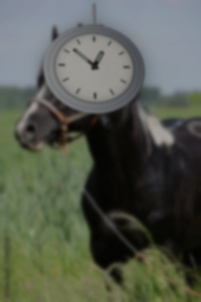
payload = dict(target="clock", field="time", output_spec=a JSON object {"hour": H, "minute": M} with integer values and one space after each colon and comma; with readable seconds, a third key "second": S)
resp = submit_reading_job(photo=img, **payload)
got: {"hour": 12, "minute": 52}
